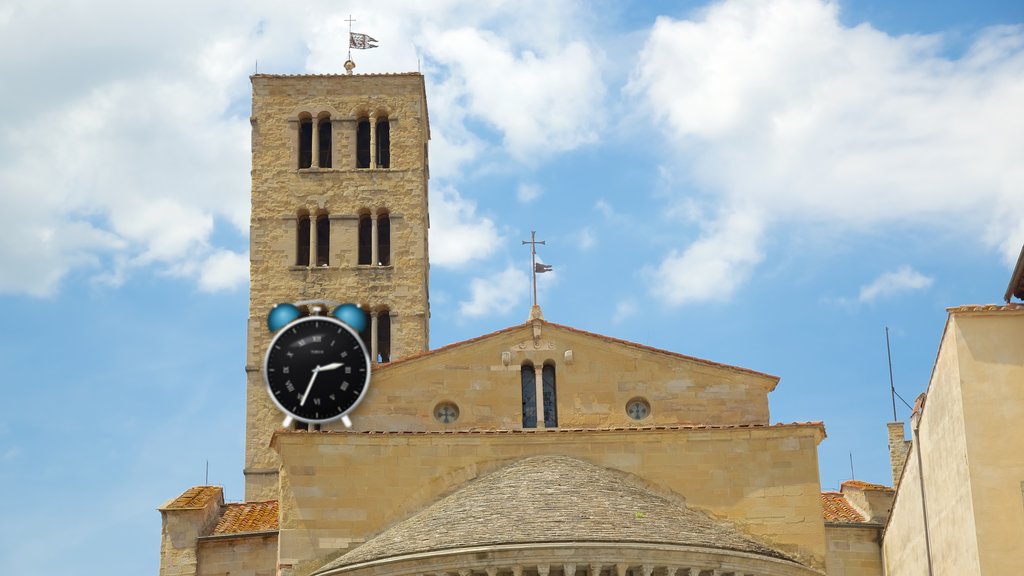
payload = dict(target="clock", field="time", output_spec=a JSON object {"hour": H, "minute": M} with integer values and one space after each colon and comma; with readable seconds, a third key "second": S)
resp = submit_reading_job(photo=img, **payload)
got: {"hour": 2, "minute": 34}
